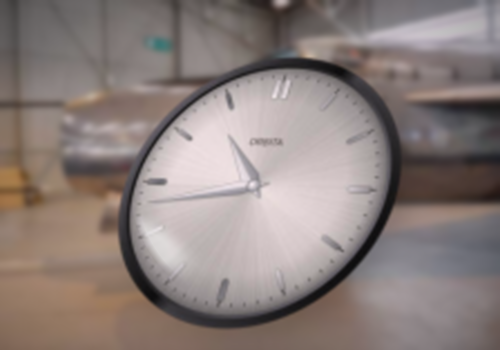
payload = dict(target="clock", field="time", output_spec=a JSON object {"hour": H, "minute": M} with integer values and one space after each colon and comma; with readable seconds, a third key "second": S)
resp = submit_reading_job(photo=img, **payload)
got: {"hour": 10, "minute": 43}
